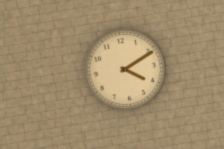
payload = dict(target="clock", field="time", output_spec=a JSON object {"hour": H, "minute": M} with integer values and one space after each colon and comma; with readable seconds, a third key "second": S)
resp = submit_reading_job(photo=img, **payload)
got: {"hour": 4, "minute": 11}
